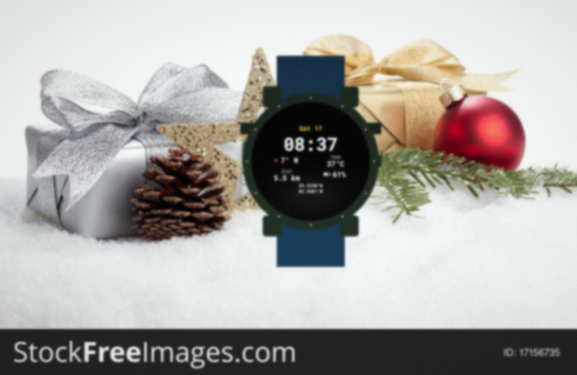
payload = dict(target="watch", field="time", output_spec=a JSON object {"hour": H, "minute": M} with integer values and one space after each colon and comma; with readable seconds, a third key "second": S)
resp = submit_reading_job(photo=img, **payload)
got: {"hour": 8, "minute": 37}
